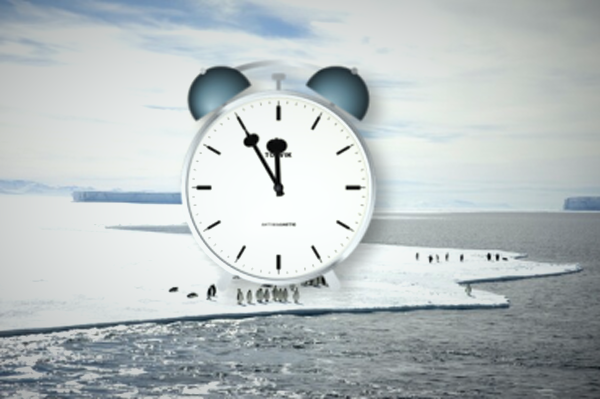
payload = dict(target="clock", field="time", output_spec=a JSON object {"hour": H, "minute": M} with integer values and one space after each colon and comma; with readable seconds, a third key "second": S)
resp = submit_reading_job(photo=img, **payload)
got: {"hour": 11, "minute": 55}
